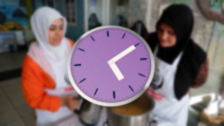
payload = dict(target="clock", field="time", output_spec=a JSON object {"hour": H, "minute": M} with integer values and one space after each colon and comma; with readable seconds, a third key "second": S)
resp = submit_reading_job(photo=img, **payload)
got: {"hour": 5, "minute": 10}
